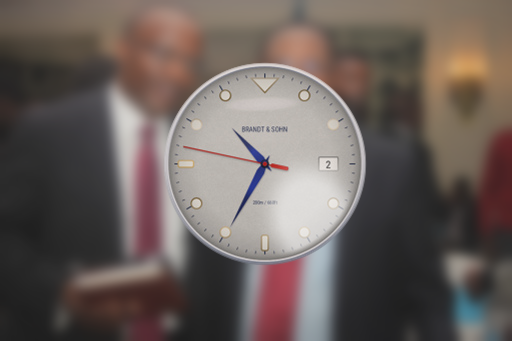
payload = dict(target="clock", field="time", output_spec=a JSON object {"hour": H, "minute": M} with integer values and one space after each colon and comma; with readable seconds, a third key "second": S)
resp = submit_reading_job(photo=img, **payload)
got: {"hour": 10, "minute": 34, "second": 47}
